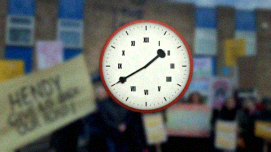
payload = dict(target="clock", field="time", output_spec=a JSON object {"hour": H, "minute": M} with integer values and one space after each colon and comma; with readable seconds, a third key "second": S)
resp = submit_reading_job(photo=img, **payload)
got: {"hour": 1, "minute": 40}
